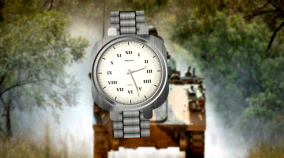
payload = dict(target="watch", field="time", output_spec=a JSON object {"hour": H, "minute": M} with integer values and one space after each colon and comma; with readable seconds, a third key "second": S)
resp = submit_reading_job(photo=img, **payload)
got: {"hour": 2, "minute": 27}
